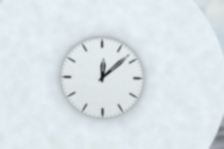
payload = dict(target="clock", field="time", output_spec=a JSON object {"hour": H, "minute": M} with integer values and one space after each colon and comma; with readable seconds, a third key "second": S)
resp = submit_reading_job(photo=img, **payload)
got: {"hour": 12, "minute": 8}
